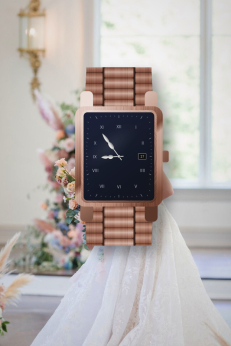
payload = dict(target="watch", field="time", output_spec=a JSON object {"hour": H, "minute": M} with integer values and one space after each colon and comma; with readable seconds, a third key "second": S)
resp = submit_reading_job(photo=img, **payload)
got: {"hour": 8, "minute": 54}
